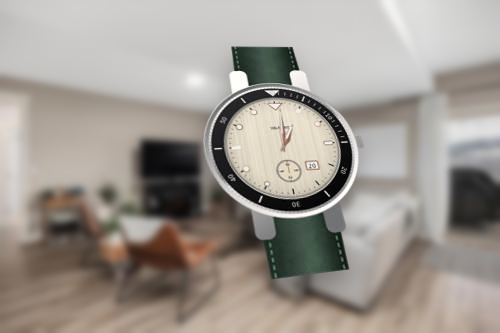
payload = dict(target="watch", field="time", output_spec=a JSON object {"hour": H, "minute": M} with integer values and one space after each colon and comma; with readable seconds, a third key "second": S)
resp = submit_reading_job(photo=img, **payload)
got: {"hour": 1, "minute": 1}
